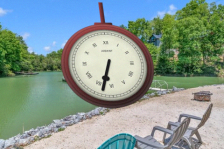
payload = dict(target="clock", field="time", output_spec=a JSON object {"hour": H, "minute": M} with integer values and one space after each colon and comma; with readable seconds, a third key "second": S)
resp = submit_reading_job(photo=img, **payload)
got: {"hour": 6, "minute": 33}
